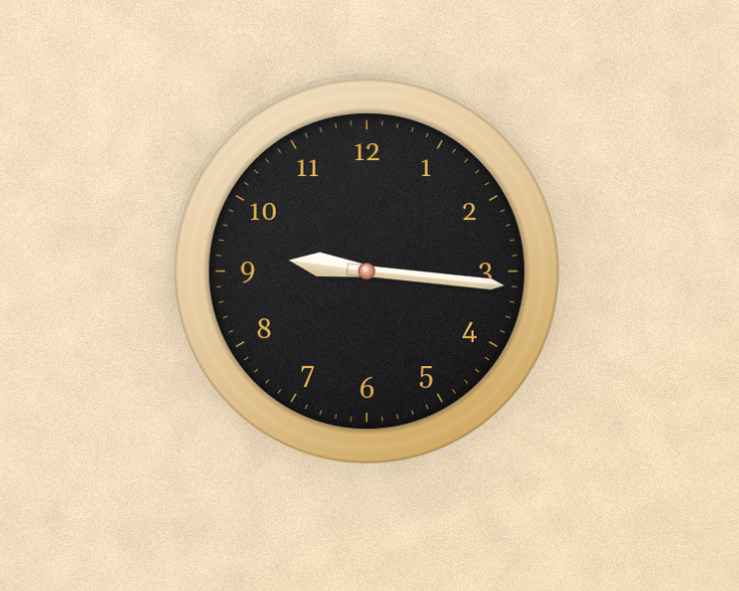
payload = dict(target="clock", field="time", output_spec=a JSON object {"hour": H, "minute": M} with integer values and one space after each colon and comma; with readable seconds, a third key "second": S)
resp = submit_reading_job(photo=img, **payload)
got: {"hour": 9, "minute": 16}
